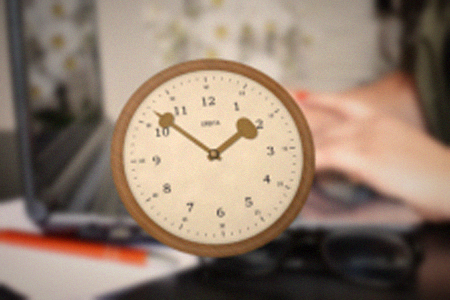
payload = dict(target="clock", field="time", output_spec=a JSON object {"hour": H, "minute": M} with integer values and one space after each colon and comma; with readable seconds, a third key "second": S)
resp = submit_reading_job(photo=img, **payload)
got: {"hour": 1, "minute": 52}
